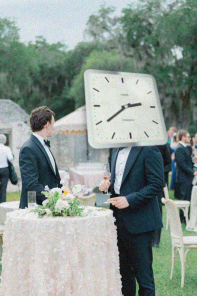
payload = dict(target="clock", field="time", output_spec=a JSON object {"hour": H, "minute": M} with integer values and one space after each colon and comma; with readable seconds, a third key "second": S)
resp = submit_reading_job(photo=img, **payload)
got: {"hour": 2, "minute": 39}
